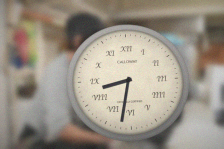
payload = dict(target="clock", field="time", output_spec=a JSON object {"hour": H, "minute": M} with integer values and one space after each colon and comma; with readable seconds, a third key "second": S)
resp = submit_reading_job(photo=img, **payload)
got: {"hour": 8, "minute": 32}
